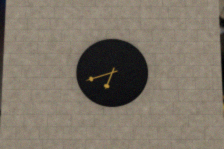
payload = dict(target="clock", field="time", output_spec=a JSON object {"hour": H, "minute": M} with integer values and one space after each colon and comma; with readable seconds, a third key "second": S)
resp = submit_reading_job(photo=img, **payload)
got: {"hour": 6, "minute": 42}
